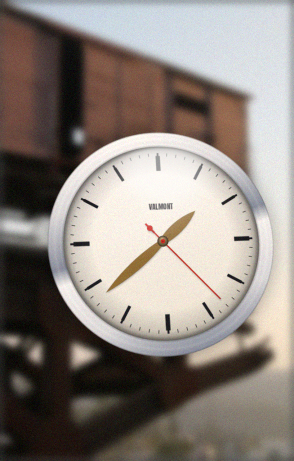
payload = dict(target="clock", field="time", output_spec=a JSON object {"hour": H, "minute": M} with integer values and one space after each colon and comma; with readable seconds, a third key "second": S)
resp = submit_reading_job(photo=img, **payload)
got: {"hour": 1, "minute": 38, "second": 23}
